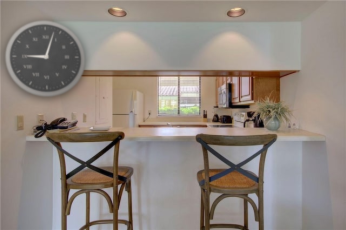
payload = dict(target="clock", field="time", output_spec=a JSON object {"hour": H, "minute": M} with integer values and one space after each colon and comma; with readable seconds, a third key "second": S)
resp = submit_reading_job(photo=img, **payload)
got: {"hour": 9, "minute": 3}
